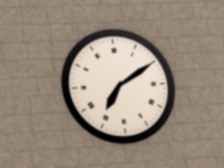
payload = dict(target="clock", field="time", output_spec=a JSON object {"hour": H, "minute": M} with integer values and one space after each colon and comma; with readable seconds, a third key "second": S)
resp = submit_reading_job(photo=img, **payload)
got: {"hour": 7, "minute": 10}
